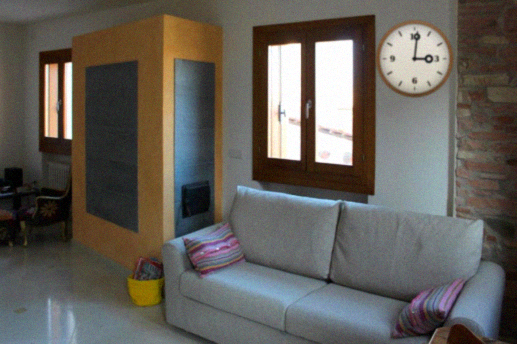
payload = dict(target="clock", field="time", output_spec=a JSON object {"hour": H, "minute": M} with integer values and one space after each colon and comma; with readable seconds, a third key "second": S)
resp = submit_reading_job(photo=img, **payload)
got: {"hour": 3, "minute": 1}
